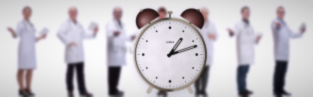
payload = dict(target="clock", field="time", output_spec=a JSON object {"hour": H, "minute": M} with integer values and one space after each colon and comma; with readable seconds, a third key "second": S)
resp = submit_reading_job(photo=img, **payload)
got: {"hour": 1, "minute": 12}
